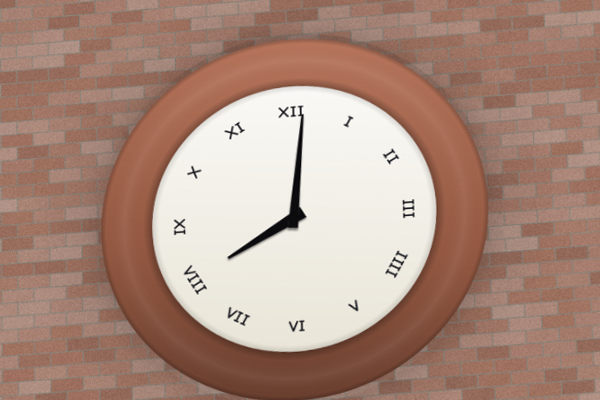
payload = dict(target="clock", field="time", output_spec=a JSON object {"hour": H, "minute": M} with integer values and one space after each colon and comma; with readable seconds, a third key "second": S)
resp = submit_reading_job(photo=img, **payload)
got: {"hour": 8, "minute": 1}
